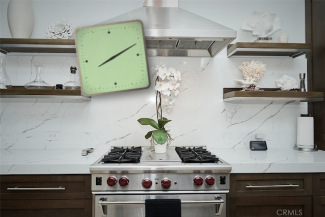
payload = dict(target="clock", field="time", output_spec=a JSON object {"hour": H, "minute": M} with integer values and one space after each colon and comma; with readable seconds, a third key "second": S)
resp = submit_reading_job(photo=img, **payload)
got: {"hour": 8, "minute": 11}
